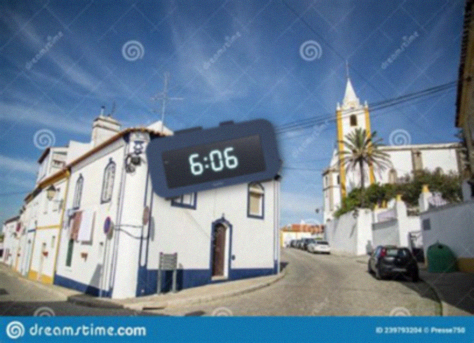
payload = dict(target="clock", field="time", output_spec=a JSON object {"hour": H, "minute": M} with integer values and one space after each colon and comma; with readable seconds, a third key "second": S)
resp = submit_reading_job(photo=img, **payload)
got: {"hour": 6, "minute": 6}
